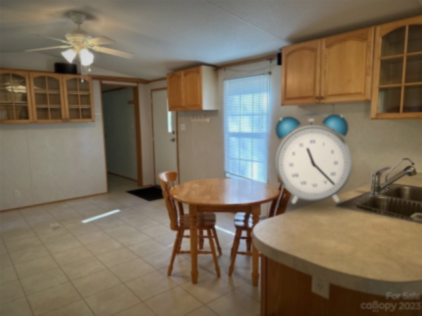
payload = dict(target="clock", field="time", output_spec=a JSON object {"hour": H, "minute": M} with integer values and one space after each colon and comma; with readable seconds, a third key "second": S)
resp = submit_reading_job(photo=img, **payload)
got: {"hour": 11, "minute": 23}
